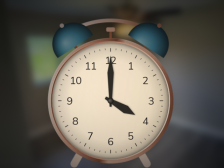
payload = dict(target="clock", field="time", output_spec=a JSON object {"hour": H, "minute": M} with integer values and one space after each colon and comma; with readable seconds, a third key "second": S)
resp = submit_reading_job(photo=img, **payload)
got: {"hour": 4, "minute": 0}
